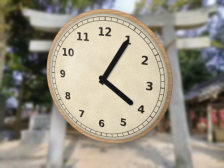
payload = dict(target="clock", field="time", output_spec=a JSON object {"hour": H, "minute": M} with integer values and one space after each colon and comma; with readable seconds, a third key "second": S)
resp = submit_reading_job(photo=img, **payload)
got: {"hour": 4, "minute": 5}
